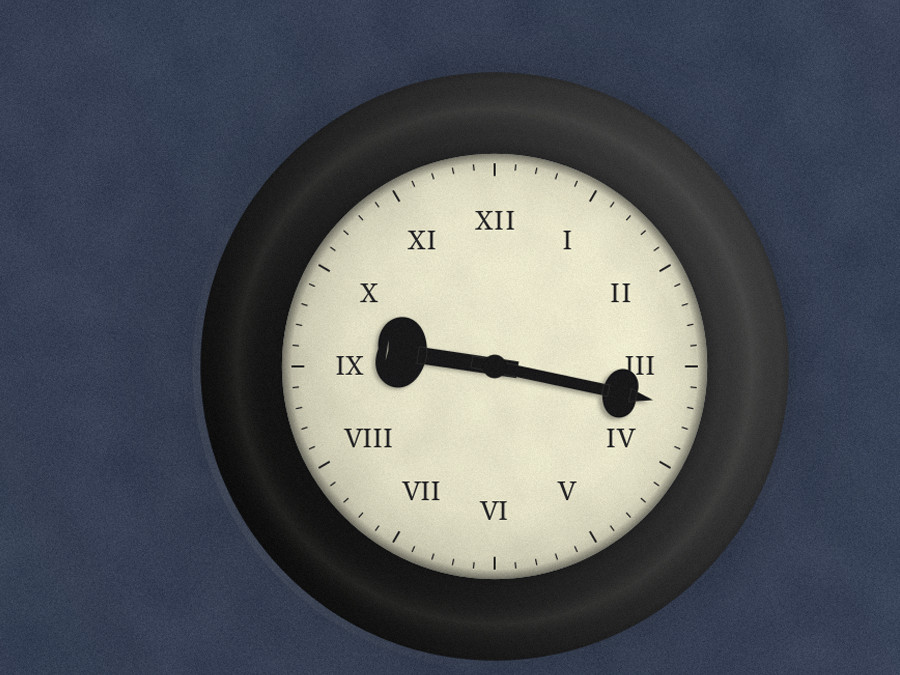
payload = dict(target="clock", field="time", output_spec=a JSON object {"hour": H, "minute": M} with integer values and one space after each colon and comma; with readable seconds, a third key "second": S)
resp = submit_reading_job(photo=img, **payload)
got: {"hour": 9, "minute": 17}
